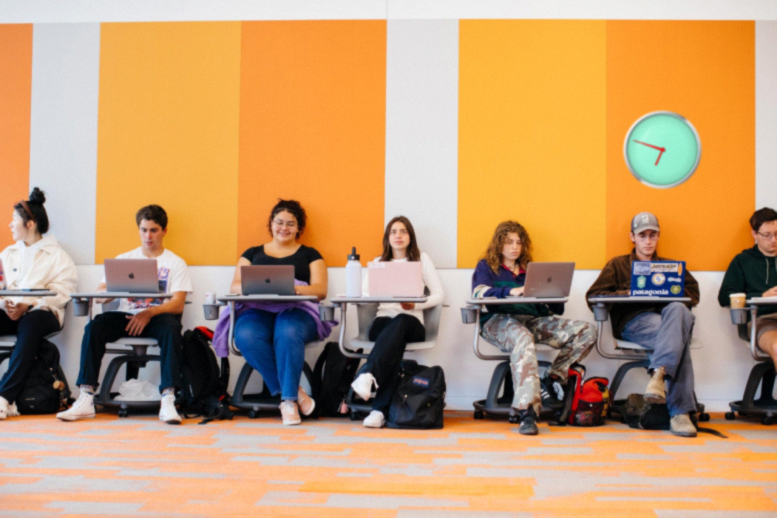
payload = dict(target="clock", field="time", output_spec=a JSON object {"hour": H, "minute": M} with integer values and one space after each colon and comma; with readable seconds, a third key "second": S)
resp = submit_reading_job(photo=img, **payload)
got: {"hour": 6, "minute": 48}
